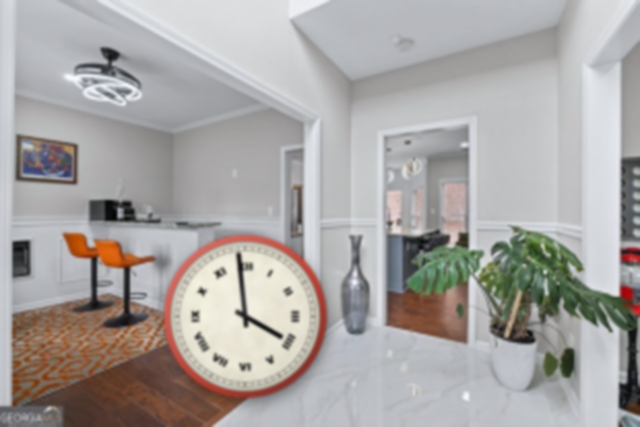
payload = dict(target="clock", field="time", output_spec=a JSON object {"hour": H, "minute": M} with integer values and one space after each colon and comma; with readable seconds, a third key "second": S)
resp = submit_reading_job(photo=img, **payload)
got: {"hour": 3, "minute": 59}
